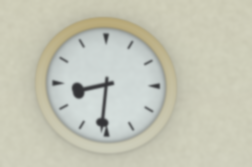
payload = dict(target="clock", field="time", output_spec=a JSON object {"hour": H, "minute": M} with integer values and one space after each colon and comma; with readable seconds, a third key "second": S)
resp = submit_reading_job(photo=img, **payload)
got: {"hour": 8, "minute": 31}
